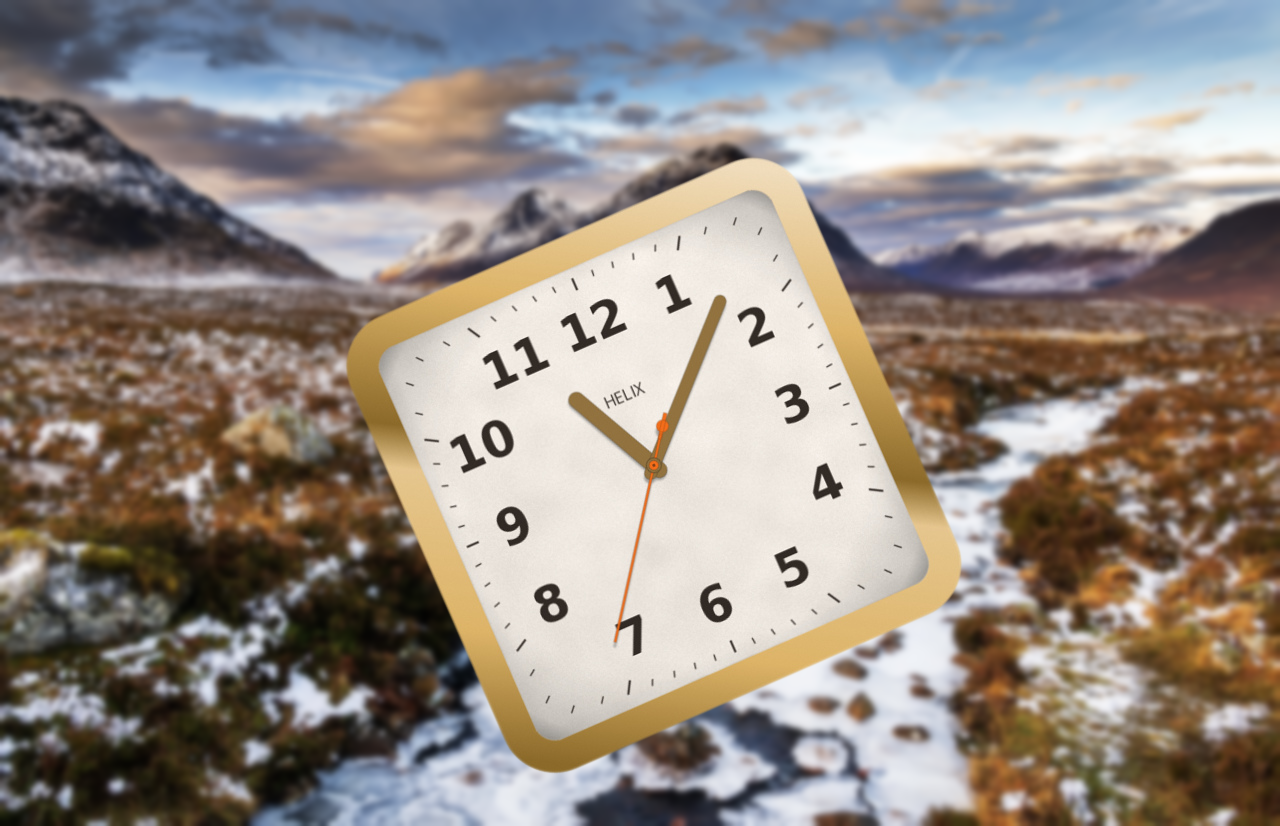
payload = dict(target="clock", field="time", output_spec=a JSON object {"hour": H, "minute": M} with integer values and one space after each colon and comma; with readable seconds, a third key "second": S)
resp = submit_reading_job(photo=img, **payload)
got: {"hour": 11, "minute": 7, "second": 36}
